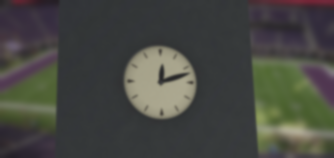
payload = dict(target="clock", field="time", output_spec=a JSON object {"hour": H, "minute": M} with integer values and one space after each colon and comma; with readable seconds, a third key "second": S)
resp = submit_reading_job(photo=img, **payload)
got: {"hour": 12, "minute": 12}
